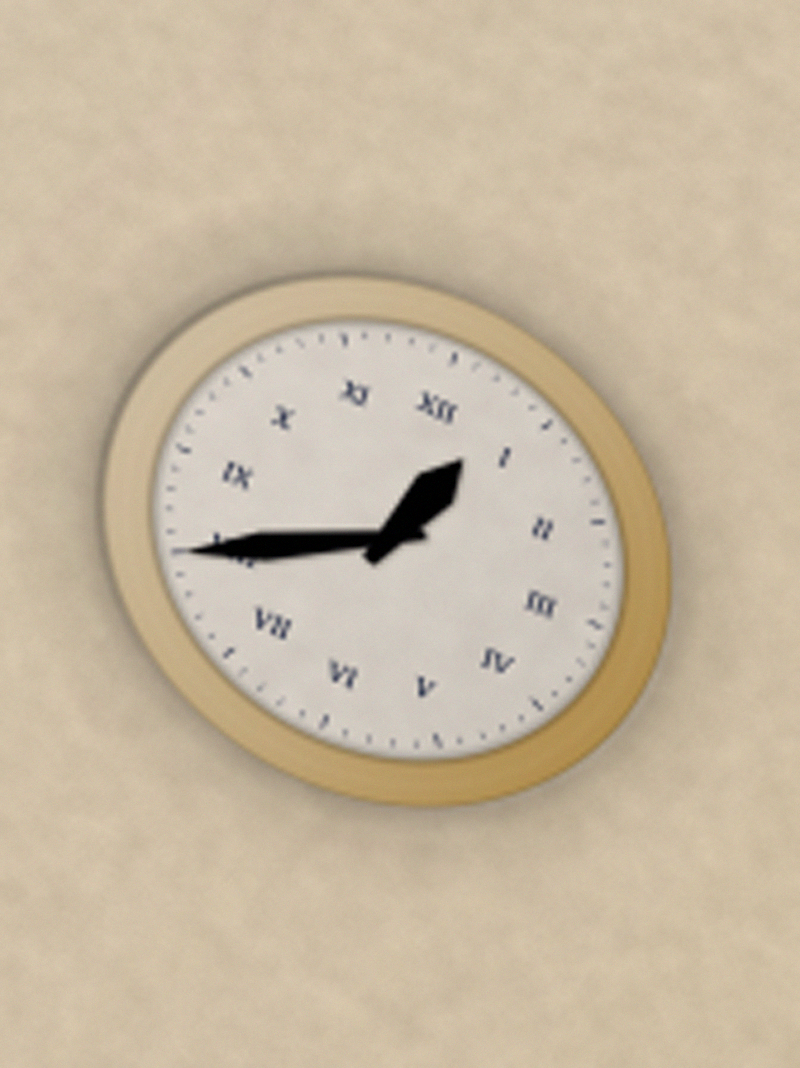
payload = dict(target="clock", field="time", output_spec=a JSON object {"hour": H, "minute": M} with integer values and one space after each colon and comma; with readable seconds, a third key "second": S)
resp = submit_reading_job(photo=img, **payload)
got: {"hour": 12, "minute": 40}
